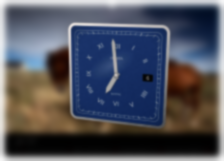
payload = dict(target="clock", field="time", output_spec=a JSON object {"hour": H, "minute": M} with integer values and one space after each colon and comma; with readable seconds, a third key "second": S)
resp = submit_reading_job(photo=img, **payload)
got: {"hour": 6, "minute": 59}
